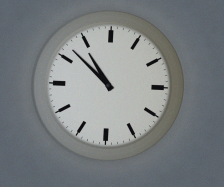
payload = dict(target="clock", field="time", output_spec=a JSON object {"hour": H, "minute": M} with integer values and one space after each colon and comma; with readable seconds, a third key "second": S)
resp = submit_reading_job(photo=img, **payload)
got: {"hour": 10, "minute": 52}
